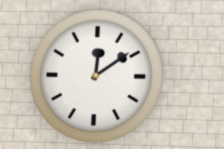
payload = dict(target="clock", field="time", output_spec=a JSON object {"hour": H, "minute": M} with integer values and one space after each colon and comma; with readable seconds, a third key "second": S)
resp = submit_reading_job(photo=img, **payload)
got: {"hour": 12, "minute": 9}
